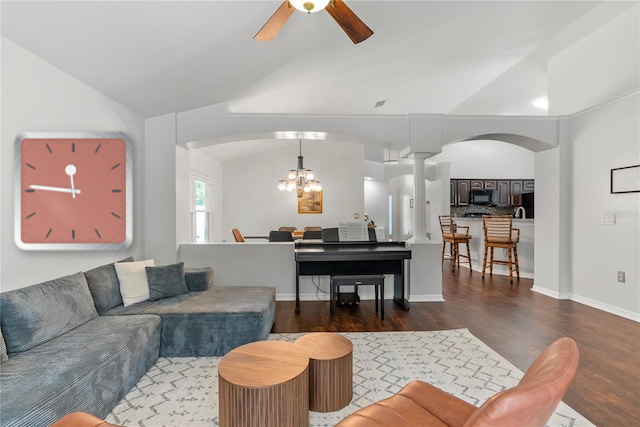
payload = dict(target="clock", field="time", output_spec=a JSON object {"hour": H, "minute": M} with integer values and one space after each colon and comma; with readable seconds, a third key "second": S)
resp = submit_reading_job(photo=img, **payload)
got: {"hour": 11, "minute": 46}
